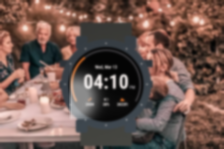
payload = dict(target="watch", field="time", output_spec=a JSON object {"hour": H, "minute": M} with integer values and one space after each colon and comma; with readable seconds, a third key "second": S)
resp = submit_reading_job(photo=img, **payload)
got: {"hour": 4, "minute": 10}
